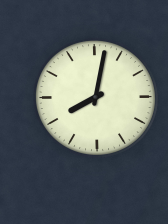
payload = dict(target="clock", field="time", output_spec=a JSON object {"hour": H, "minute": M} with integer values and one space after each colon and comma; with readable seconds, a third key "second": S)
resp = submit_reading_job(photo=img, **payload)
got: {"hour": 8, "minute": 2}
